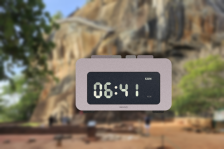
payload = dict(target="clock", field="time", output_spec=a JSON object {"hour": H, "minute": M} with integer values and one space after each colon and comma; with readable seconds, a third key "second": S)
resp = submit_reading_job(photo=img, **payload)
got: {"hour": 6, "minute": 41}
